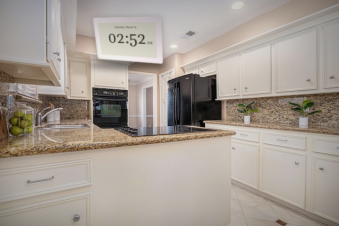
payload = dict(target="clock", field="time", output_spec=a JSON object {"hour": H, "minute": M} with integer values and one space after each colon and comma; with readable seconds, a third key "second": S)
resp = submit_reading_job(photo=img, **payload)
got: {"hour": 2, "minute": 52}
